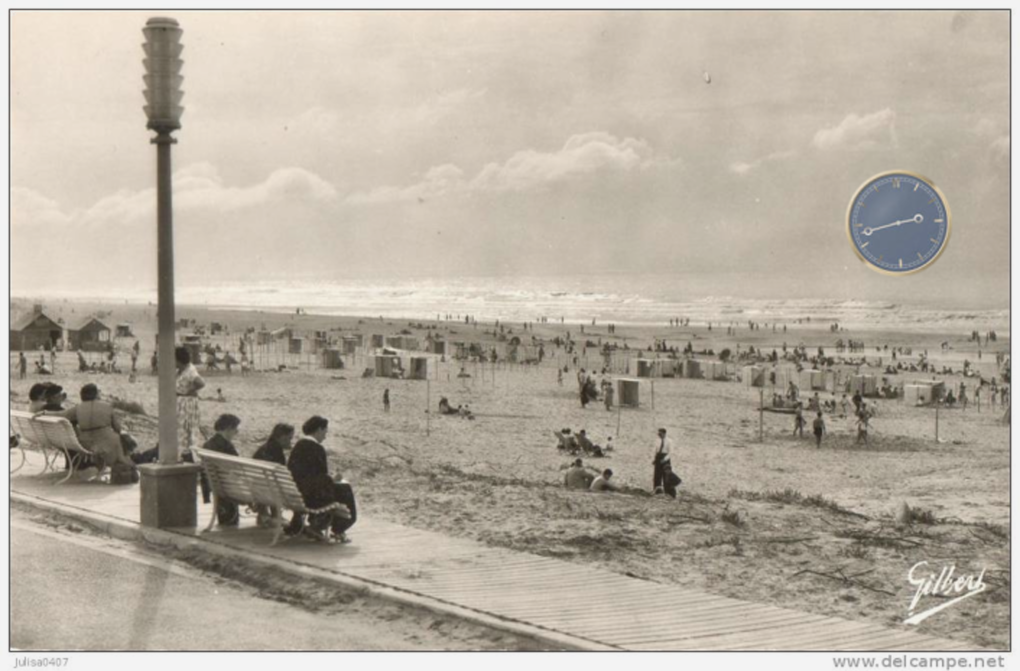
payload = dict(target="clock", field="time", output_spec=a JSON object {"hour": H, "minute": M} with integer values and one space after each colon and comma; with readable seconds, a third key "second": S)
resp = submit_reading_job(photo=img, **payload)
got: {"hour": 2, "minute": 43}
